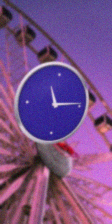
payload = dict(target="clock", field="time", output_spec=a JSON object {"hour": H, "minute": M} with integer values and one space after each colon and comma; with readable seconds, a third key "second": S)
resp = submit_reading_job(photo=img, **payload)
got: {"hour": 11, "minute": 14}
